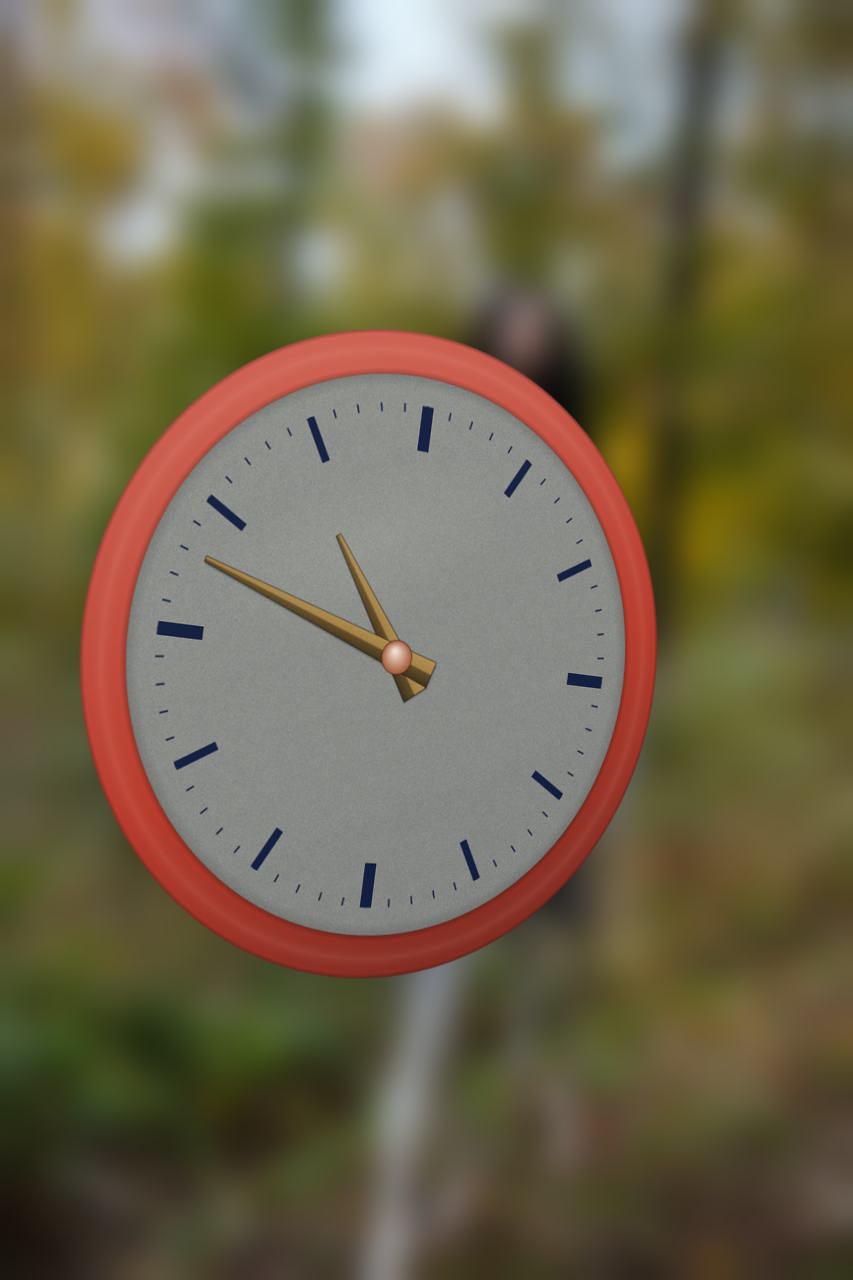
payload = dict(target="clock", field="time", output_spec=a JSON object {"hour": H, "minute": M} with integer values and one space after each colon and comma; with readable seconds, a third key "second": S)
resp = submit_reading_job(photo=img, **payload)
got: {"hour": 10, "minute": 48}
